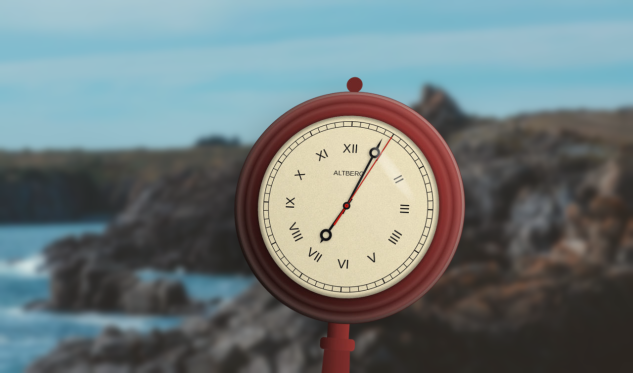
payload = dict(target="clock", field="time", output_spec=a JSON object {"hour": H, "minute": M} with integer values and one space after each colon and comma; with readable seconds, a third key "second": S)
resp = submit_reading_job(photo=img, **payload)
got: {"hour": 7, "minute": 4, "second": 5}
